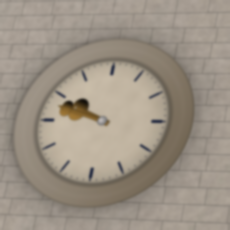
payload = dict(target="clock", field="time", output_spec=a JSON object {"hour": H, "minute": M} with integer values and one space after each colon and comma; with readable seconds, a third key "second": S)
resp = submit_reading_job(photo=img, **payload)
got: {"hour": 9, "minute": 48}
